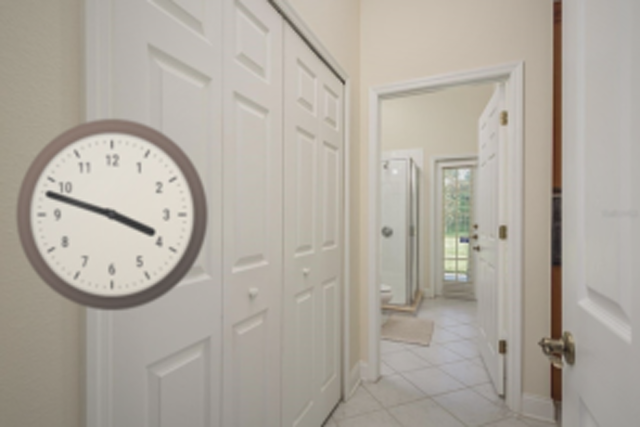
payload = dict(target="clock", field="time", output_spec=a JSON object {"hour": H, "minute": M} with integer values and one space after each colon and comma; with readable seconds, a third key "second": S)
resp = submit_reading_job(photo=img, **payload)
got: {"hour": 3, "minute": 48}
